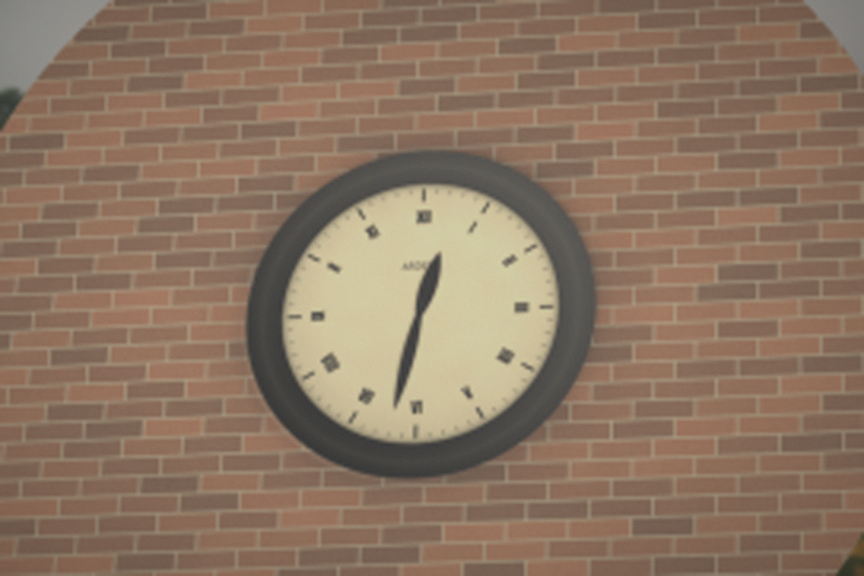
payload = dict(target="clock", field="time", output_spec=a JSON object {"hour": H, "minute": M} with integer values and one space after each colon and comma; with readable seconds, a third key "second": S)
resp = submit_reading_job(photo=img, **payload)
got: {"hour": 12, "minute": 32}
